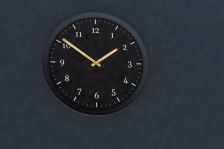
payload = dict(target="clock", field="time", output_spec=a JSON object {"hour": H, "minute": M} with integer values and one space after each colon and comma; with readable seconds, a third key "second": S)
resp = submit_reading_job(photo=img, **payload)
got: {"hour": 1, "minute": 51}
